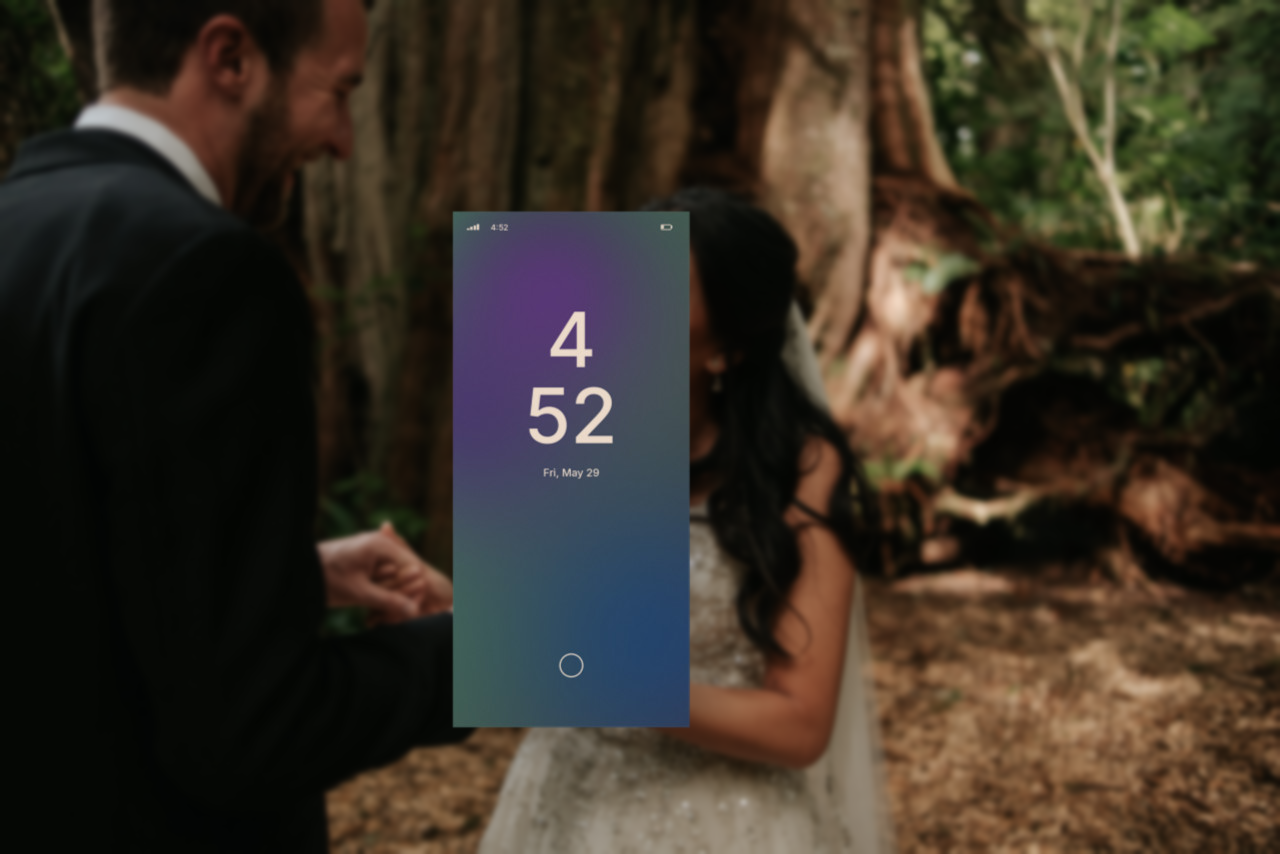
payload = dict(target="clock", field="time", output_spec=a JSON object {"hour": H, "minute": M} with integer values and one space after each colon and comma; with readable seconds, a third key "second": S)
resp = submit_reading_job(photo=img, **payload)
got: {"hour": 4, "minute": 52}
